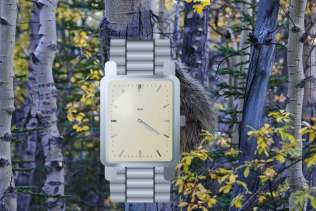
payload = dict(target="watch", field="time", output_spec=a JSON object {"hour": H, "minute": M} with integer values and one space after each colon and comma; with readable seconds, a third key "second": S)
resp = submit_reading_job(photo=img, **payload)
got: {"hour": 4, "minute": 21}
